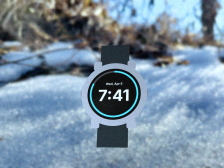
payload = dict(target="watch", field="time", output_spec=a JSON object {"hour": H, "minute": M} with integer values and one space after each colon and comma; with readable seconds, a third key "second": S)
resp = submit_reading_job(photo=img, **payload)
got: {"hour": 7, "minute": 41}
